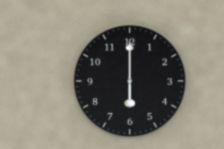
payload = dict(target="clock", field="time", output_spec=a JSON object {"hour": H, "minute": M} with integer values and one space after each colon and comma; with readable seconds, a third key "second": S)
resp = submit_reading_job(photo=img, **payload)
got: {"hour": 6, "minute": 0}
